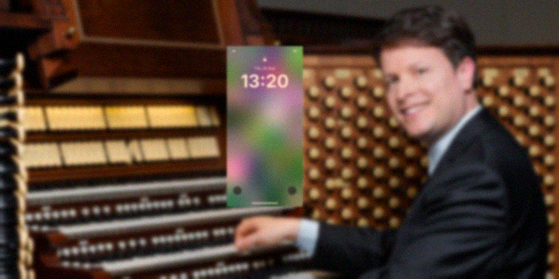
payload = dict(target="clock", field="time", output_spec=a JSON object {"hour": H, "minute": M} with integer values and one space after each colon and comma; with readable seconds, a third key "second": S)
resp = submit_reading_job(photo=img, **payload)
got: {"hour": 13, "minute": 20}
